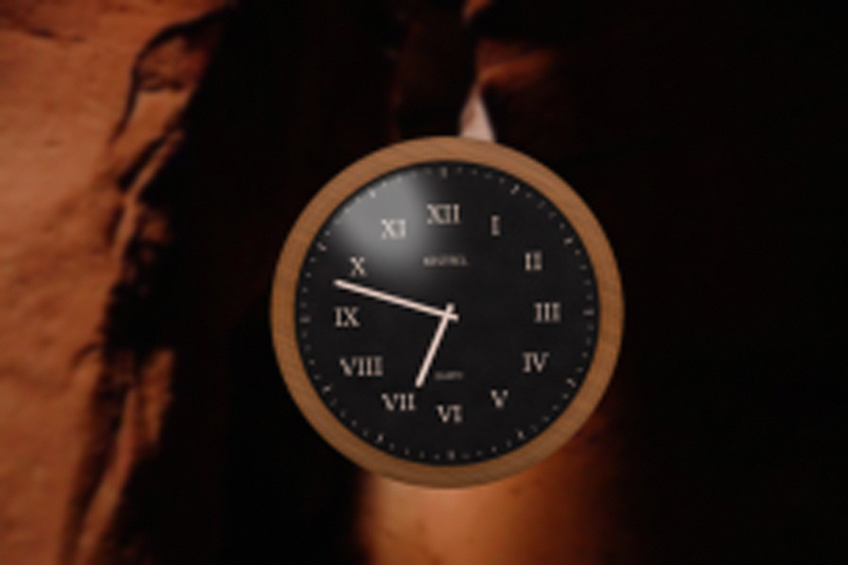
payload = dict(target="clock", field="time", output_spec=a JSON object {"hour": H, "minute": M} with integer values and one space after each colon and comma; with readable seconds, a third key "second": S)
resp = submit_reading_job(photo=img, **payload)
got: {"hour": 6, "minute": 48}
